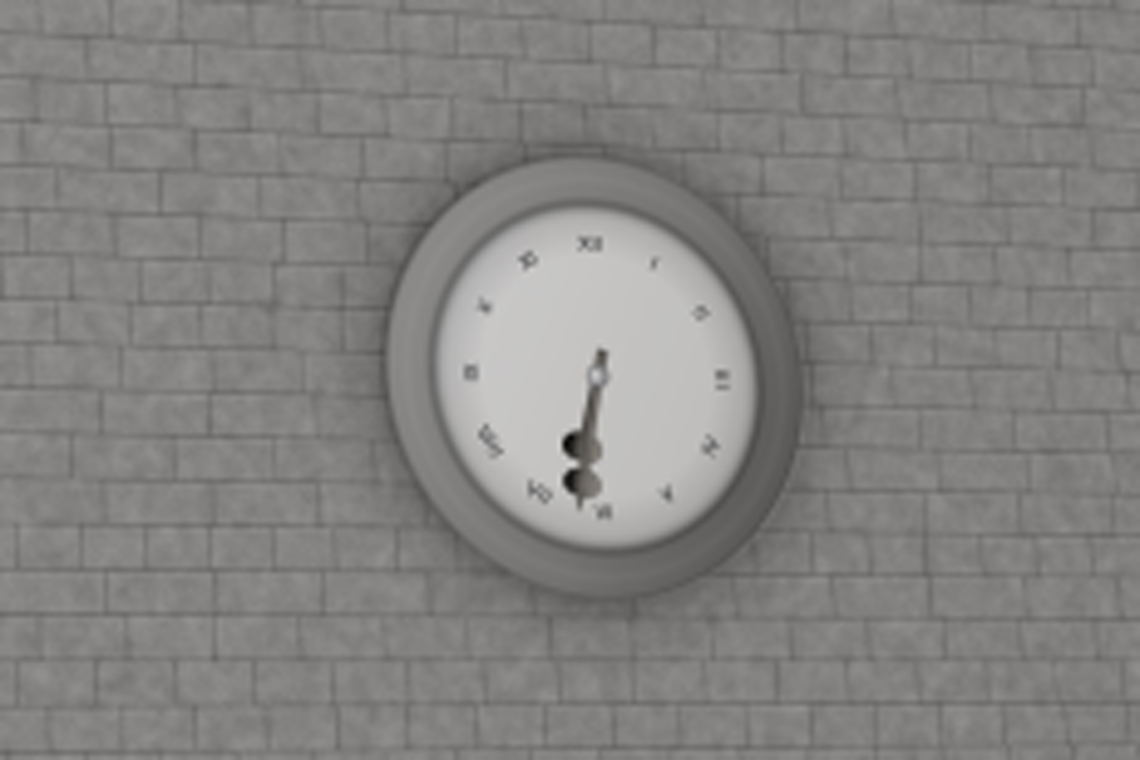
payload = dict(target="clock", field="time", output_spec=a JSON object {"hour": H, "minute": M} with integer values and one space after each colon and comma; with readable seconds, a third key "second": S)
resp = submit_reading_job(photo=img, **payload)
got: {"hour": 6, "minute": 32}
